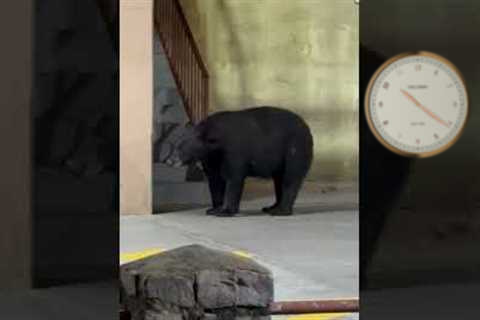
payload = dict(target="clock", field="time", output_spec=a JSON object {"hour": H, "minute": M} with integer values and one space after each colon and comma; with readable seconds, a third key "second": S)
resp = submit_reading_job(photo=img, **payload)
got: {"hour": 10, "minute": 21}
